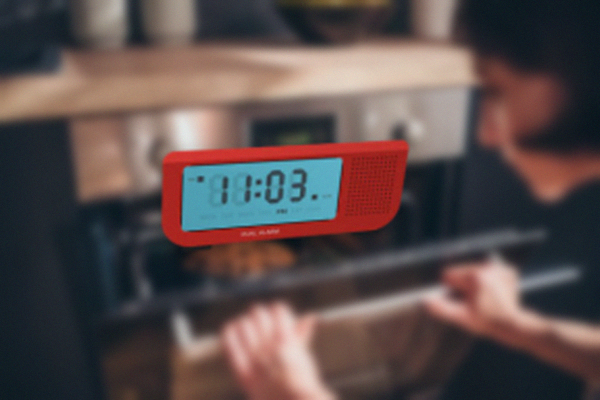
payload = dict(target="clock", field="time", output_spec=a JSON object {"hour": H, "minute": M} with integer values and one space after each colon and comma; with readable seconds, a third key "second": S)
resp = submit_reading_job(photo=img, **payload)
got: {"hour": 11, "minute": 3}
